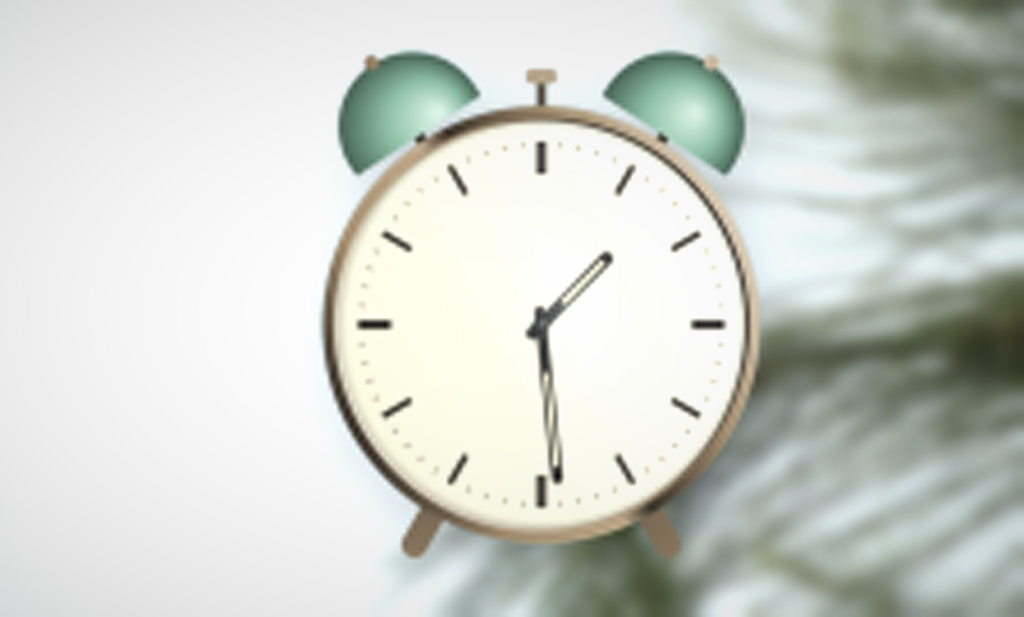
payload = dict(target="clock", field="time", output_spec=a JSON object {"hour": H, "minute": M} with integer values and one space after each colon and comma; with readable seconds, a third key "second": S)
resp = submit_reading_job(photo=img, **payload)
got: {"hour": 1, "minute": 29}
